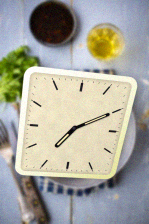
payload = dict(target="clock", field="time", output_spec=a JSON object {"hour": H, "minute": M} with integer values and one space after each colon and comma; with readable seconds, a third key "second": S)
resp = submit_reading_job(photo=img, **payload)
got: {"hour": 7, "minute": 10}
